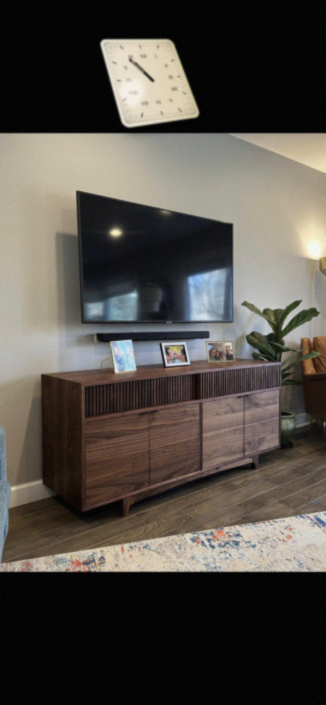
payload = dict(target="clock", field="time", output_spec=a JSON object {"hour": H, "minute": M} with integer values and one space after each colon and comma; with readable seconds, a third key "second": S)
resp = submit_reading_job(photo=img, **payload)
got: {"hour": 10, "minute": 54}
